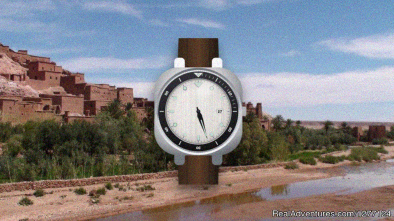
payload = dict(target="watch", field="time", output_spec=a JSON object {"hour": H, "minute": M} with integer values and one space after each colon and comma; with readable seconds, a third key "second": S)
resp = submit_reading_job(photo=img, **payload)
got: {"hour": 5, "minute": 27}
